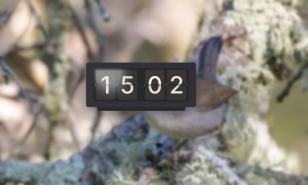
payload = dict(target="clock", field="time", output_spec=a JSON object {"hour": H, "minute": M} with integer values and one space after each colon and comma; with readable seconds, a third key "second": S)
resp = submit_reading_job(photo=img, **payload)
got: {"hour": 15, "minute": 2}
